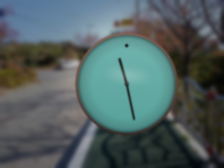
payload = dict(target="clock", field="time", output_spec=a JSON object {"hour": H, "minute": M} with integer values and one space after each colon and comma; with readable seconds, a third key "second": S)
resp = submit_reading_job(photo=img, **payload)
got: {"hour": 11, "minute": 28}
